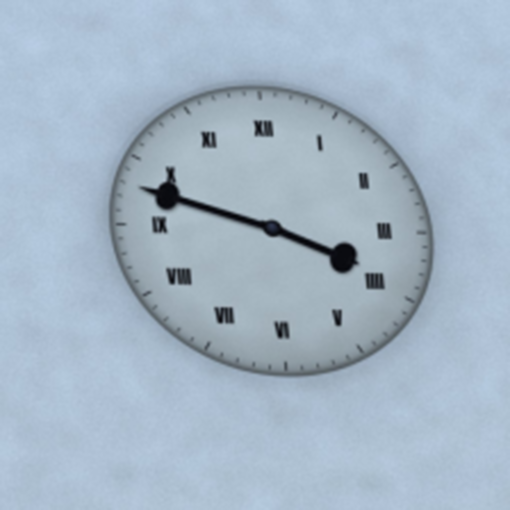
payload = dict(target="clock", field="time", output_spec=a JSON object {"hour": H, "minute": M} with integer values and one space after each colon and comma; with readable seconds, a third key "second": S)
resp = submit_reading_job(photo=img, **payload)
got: {"hour": 3, "minute": 48}
